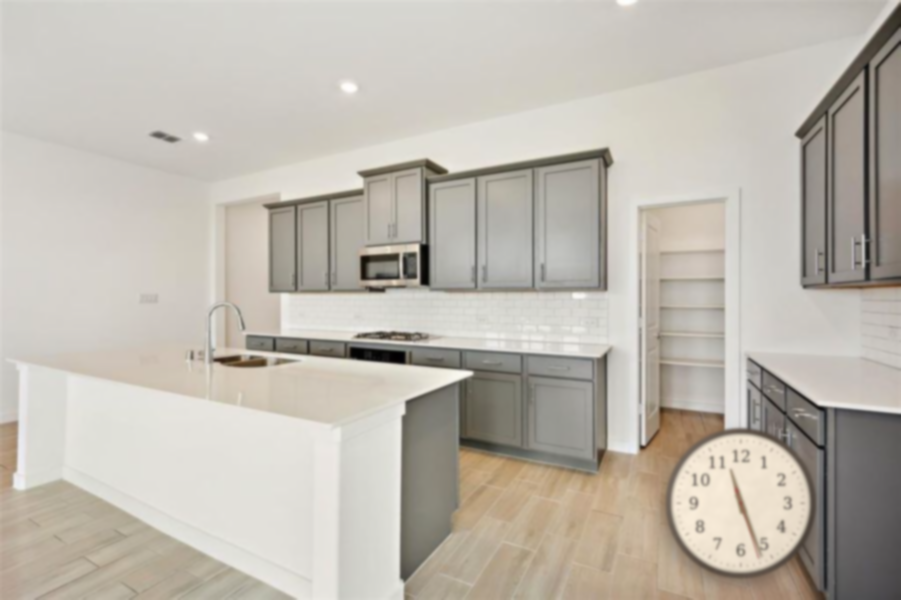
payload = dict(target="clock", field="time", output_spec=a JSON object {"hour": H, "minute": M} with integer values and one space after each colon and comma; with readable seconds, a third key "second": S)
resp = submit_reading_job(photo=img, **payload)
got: {"hour": 11, "minute": 26, "second": 27}
